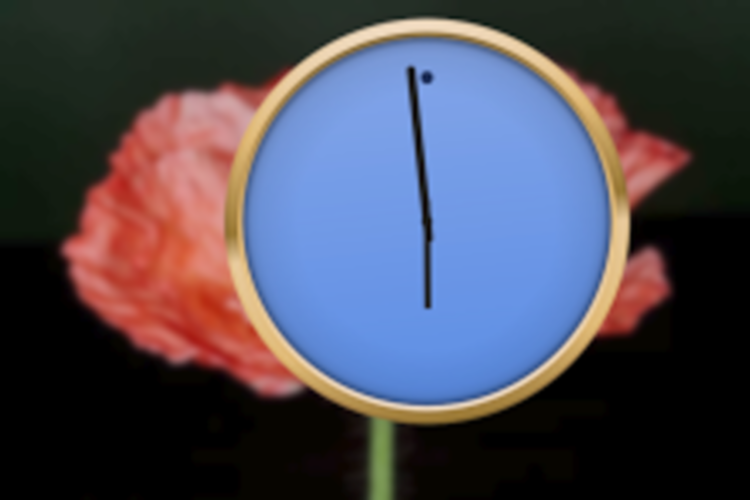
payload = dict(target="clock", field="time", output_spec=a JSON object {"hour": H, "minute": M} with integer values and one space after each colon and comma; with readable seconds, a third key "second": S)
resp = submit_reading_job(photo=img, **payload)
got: {"hour": 5, "minute": 59}
